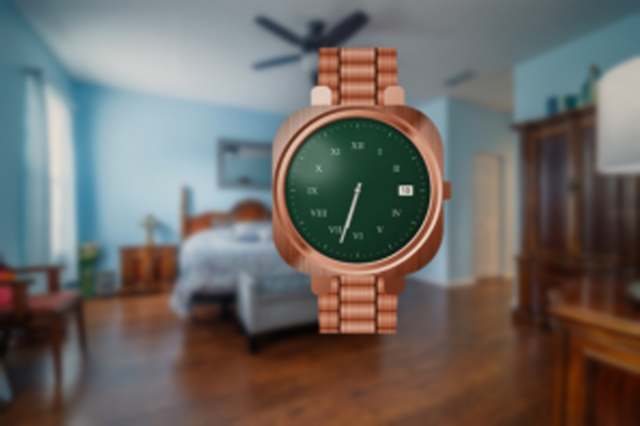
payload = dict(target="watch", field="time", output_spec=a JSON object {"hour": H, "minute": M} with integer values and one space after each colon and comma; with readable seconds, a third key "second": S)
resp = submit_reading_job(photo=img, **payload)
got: {"hour": 6, "minute": 33}
